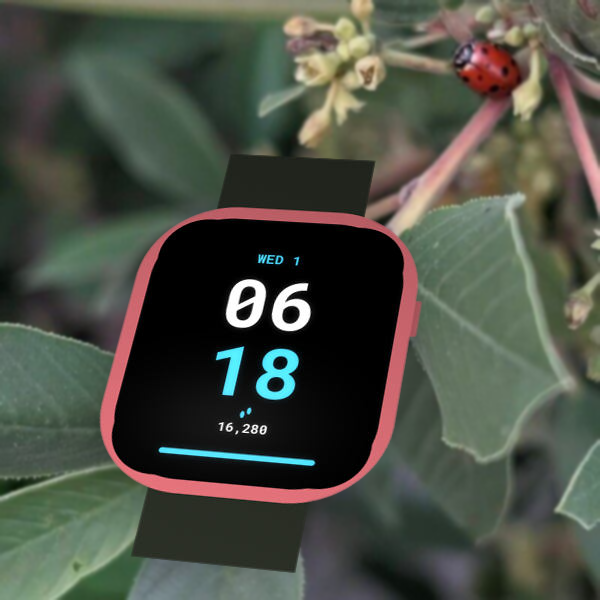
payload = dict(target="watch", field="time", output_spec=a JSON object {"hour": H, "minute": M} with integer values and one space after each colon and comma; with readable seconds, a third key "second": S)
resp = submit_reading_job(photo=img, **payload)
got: {"hour": 6, "minute": 18}
